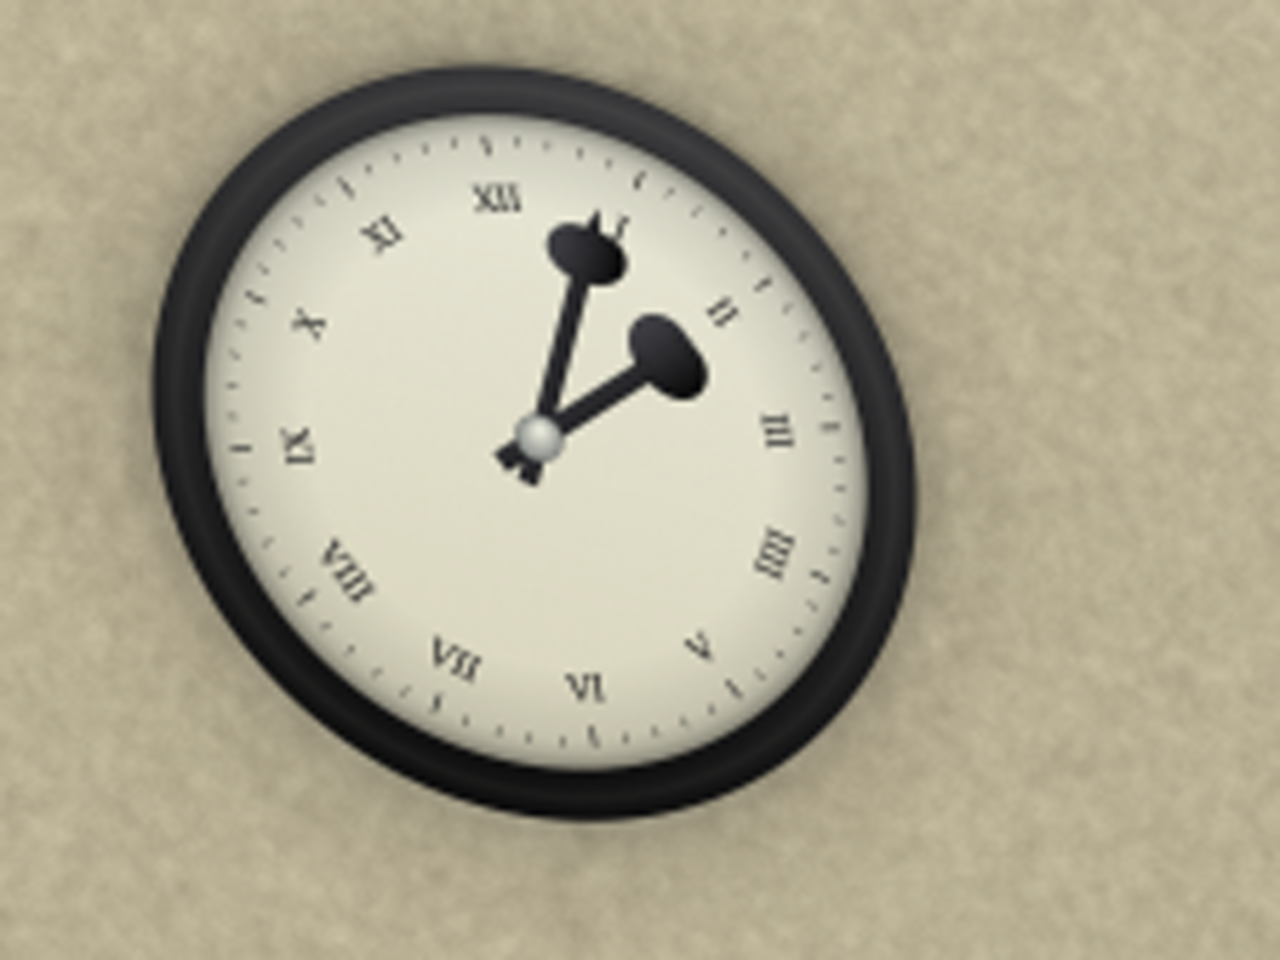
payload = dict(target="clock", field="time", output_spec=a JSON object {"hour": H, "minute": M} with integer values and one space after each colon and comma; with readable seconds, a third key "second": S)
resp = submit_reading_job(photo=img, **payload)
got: {"hour": 2, "minute": 4}
